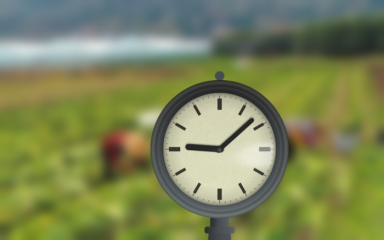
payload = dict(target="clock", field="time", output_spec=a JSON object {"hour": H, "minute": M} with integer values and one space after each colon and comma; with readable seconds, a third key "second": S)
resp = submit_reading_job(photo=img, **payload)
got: {"hour": 9, "minute": 8}
